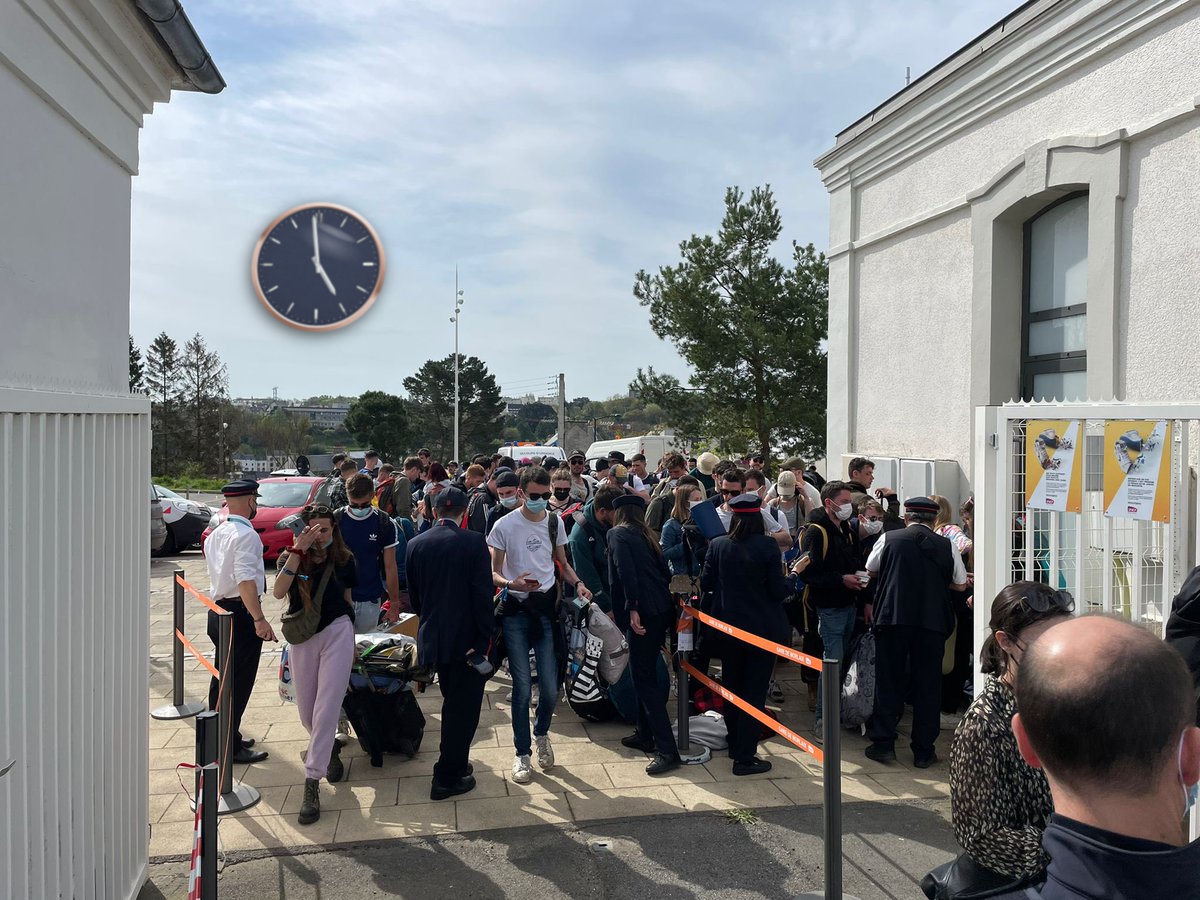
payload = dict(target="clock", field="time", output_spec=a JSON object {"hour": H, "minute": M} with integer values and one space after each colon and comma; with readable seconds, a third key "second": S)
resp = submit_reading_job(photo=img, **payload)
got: {"hour": 4, "minute": 59}
